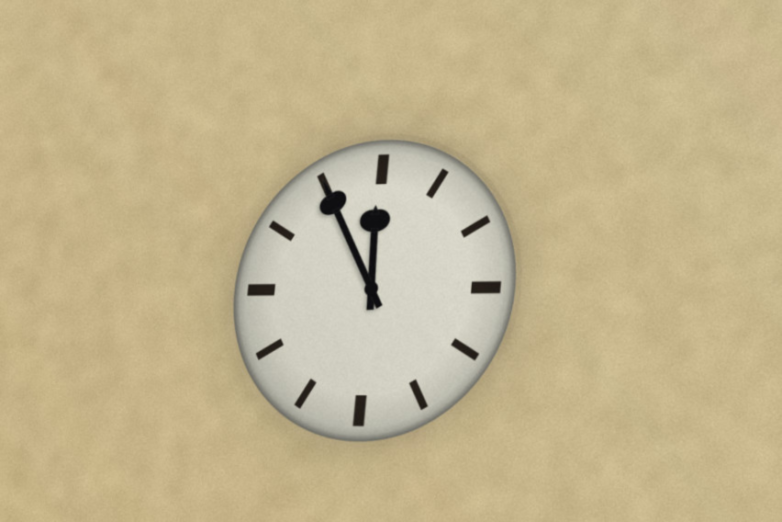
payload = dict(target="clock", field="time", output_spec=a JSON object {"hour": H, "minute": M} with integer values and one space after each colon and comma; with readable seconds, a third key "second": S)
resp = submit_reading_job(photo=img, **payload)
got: {"hour": 11, "minute": 55}
